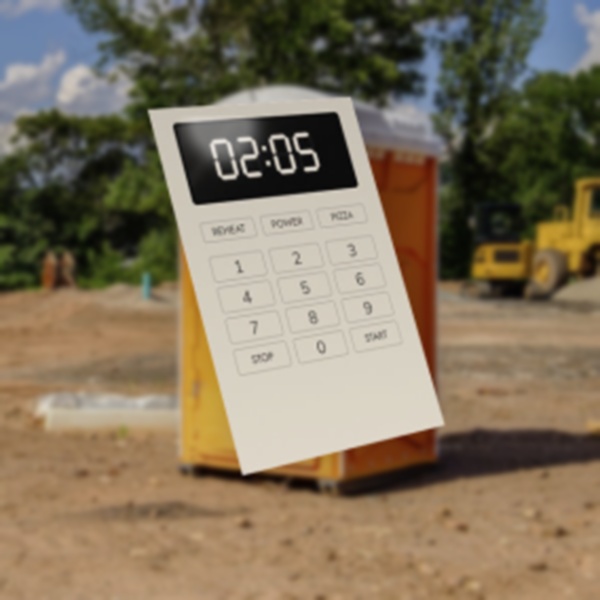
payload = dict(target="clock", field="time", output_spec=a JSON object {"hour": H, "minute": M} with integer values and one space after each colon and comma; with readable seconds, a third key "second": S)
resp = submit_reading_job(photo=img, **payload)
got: {"hour": 2, "minute": 5}
